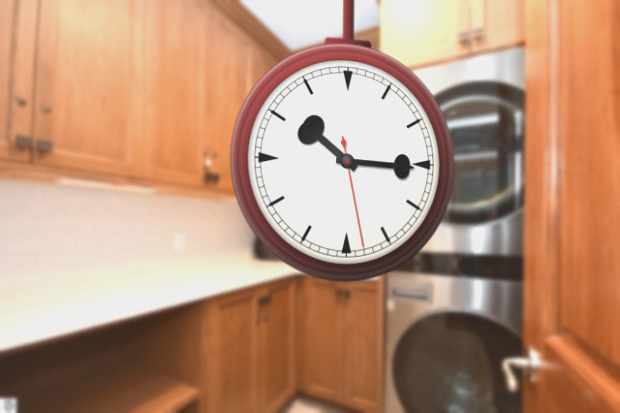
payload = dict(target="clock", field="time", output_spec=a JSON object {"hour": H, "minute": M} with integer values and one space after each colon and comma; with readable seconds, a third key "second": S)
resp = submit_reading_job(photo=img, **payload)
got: {"hour": 10, "minute": 15, "second": 28}
